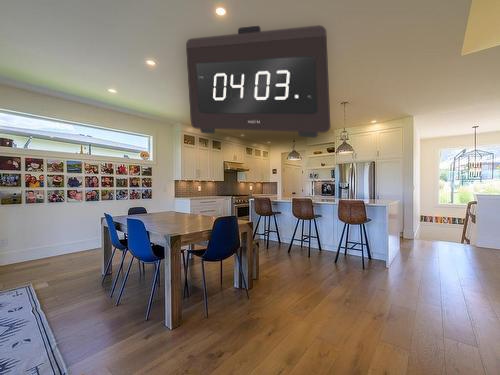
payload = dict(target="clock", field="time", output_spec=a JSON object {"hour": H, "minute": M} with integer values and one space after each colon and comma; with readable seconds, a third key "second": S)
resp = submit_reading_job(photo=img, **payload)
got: {"hour": 4, "minute": 3}
